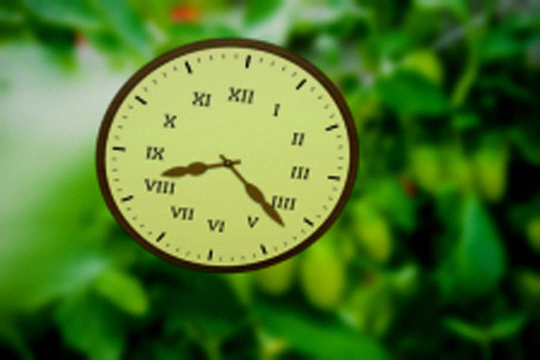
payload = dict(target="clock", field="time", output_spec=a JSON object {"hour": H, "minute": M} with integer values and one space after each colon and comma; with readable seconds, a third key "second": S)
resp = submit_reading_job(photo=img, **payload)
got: {"hour": 8, "minute": 22}
